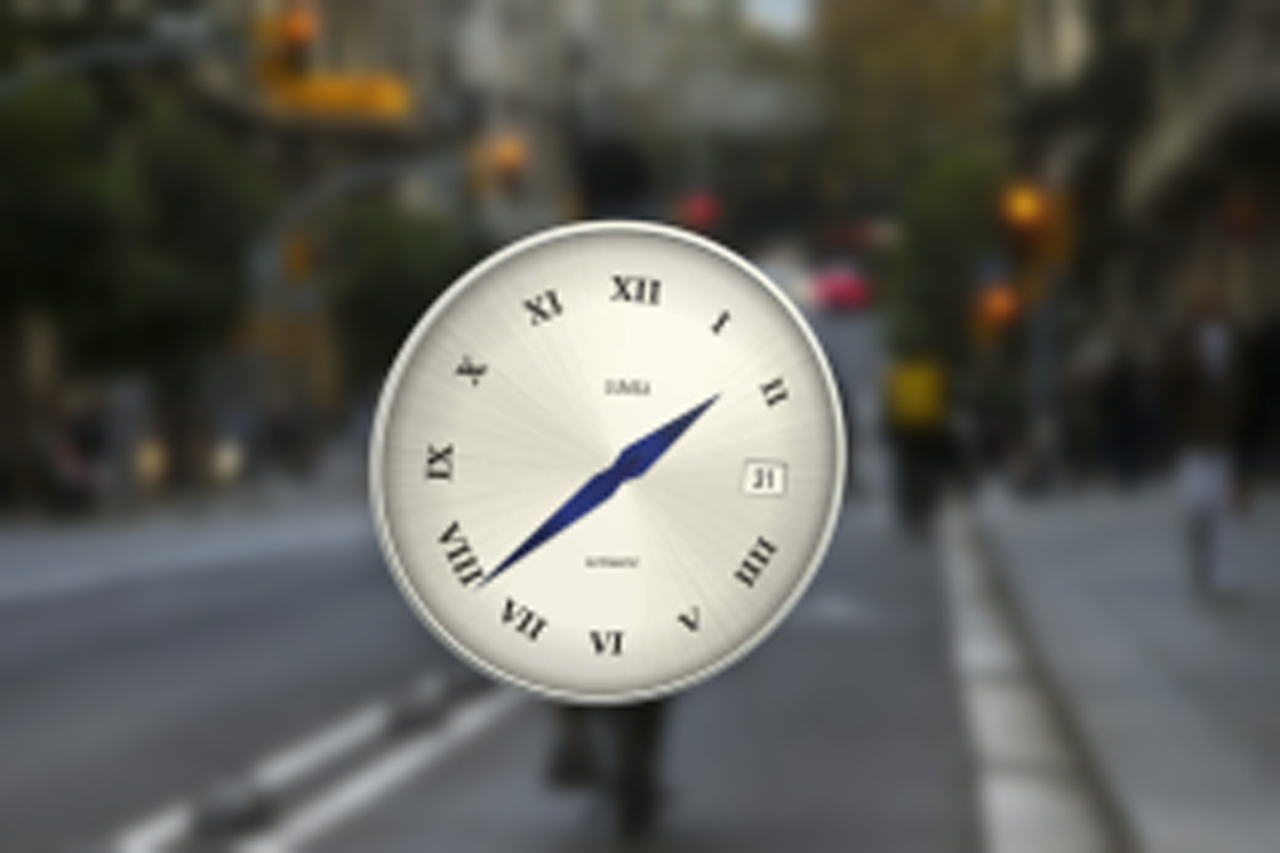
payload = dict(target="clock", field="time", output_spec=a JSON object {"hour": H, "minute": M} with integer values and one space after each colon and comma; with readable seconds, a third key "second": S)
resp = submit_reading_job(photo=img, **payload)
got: {"hour": 1, "minute": 38}
